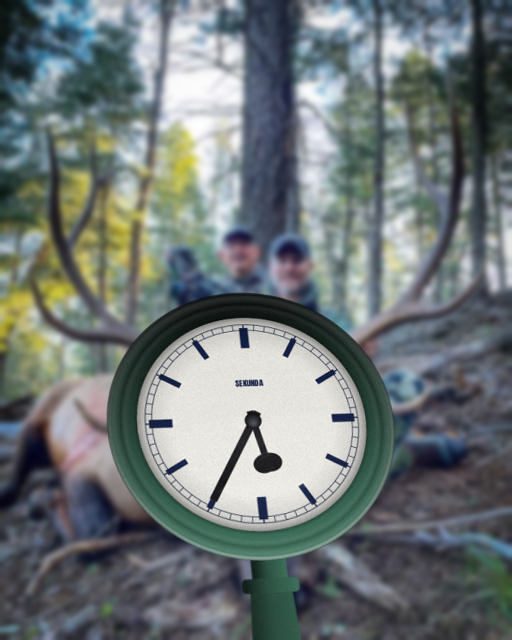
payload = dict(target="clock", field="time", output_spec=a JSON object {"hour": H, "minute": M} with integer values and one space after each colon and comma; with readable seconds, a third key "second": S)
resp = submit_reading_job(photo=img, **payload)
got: {"hour": 5, "minute": 35}
